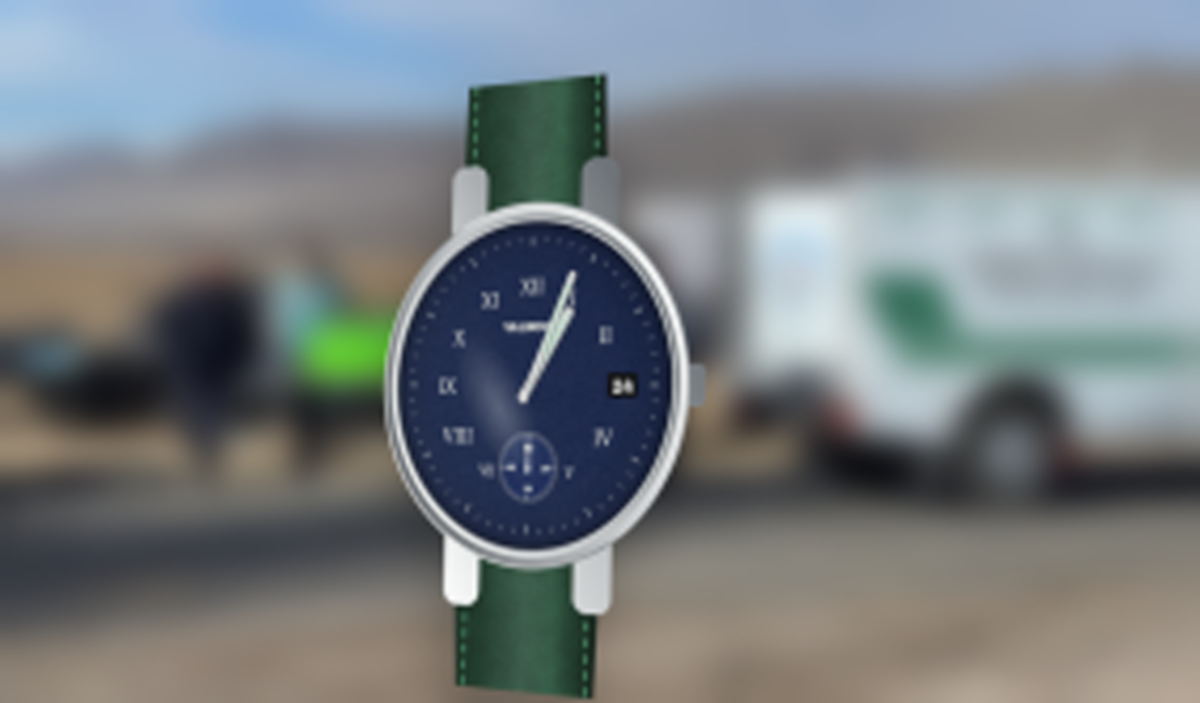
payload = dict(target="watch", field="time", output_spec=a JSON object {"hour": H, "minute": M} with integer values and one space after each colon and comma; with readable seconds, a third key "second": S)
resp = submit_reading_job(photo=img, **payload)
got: {"hour": 1, "minute": 4}
